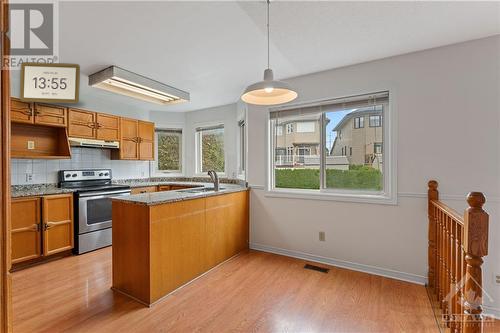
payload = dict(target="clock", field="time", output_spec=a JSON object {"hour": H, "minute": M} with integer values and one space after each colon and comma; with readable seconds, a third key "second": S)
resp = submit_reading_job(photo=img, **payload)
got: {"hour": 13, "minute": 55}
